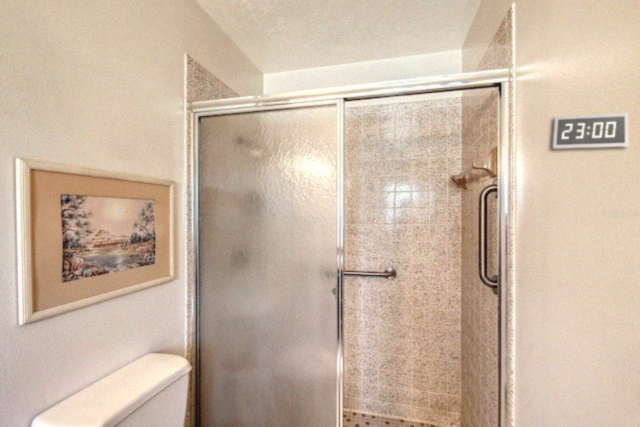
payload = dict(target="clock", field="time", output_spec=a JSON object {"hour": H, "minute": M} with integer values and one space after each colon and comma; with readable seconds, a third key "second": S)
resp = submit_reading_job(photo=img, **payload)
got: {"hour": 23, "minute": 0}
